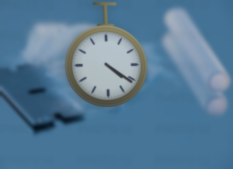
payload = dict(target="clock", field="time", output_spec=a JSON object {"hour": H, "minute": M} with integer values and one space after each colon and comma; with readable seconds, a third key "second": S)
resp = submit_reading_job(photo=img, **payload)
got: {"hour": 4, "minute": 21}
